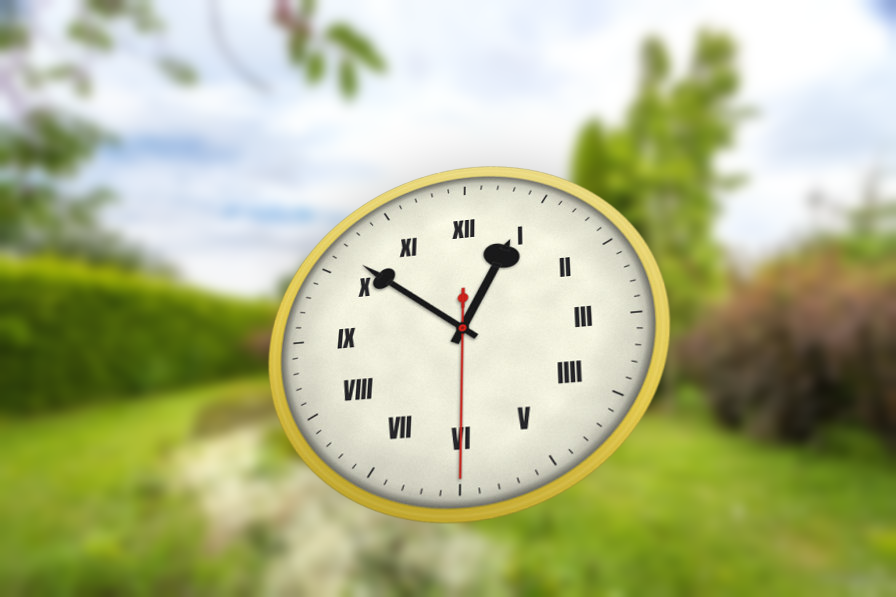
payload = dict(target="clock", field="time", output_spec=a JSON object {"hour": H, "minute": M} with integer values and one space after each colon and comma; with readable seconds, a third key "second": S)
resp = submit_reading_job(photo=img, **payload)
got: {"hour": 12, "minute": 51, "second": 30}
